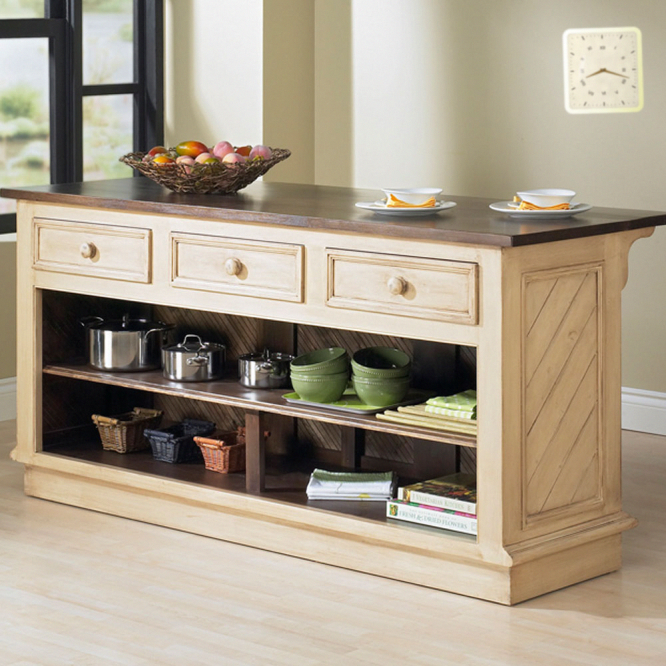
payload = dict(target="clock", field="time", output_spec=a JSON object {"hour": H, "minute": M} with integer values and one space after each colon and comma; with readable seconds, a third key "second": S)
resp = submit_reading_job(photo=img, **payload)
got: {"hour": 8, "minute": 18}
